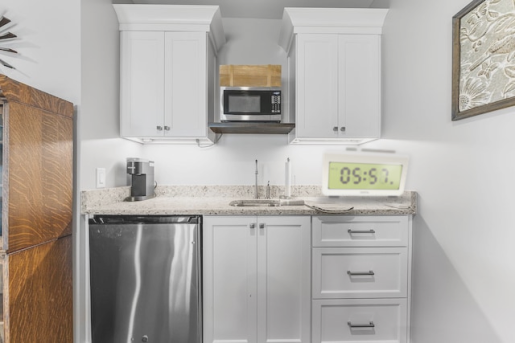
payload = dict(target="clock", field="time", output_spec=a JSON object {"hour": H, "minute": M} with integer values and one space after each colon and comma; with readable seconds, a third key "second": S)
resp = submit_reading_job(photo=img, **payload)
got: {"hour": 5, "minute": 57}
